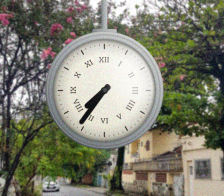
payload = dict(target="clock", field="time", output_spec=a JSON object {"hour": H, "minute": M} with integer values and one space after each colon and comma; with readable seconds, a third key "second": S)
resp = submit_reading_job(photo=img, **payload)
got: {"hour": 7, "minute": 36}
